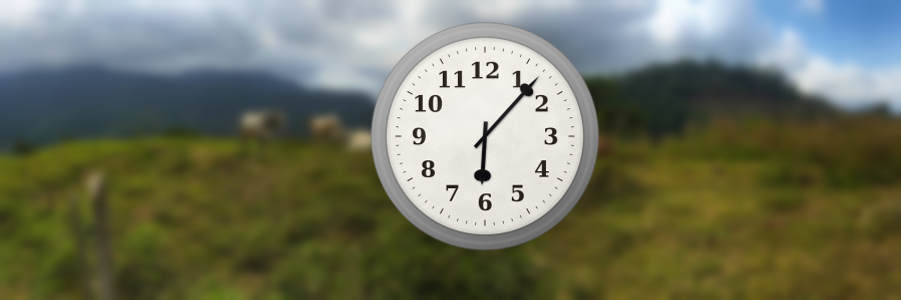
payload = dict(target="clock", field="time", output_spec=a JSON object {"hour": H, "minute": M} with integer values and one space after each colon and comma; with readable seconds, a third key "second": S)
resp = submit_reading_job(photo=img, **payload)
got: {"hour": 6, "minute": 7}
